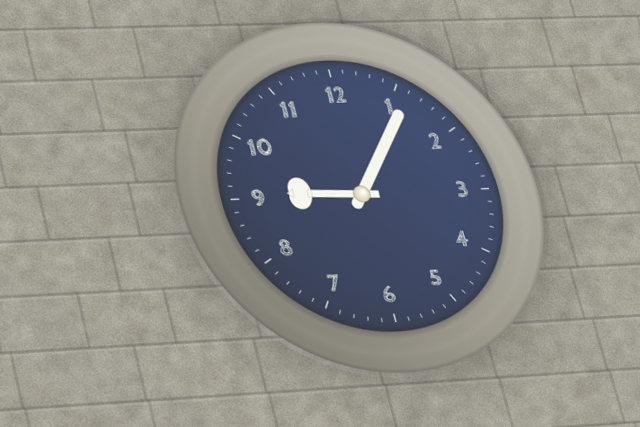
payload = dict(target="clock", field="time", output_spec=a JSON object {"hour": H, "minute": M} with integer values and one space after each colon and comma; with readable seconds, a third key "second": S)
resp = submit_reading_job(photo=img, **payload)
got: {"hour": 9, "minute": 6}
